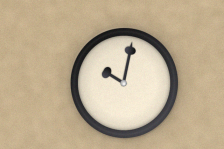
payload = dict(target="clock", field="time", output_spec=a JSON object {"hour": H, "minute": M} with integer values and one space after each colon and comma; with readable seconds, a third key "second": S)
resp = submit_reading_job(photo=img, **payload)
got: {"hour": 10, "minute": 2}
